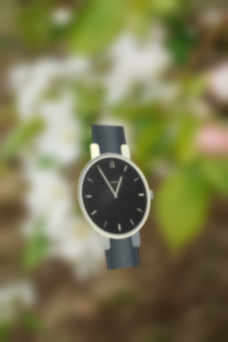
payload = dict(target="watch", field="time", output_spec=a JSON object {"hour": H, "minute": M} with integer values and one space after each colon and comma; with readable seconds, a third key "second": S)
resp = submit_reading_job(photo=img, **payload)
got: {"hour": 12, "minute": 55}
